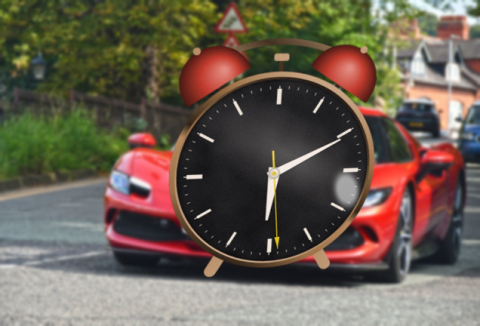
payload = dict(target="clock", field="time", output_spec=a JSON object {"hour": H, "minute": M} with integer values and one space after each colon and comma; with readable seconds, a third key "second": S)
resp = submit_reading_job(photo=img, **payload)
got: {"hour": 6, "minute": 10, "second": 29}
